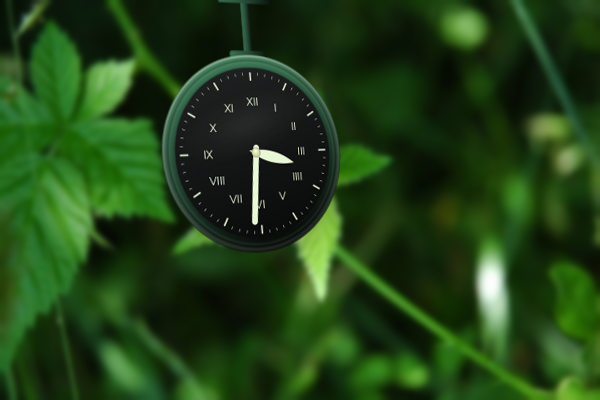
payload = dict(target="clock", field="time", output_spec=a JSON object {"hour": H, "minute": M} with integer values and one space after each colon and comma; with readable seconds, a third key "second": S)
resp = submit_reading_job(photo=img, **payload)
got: {"hour": 3, "minute": 31}
